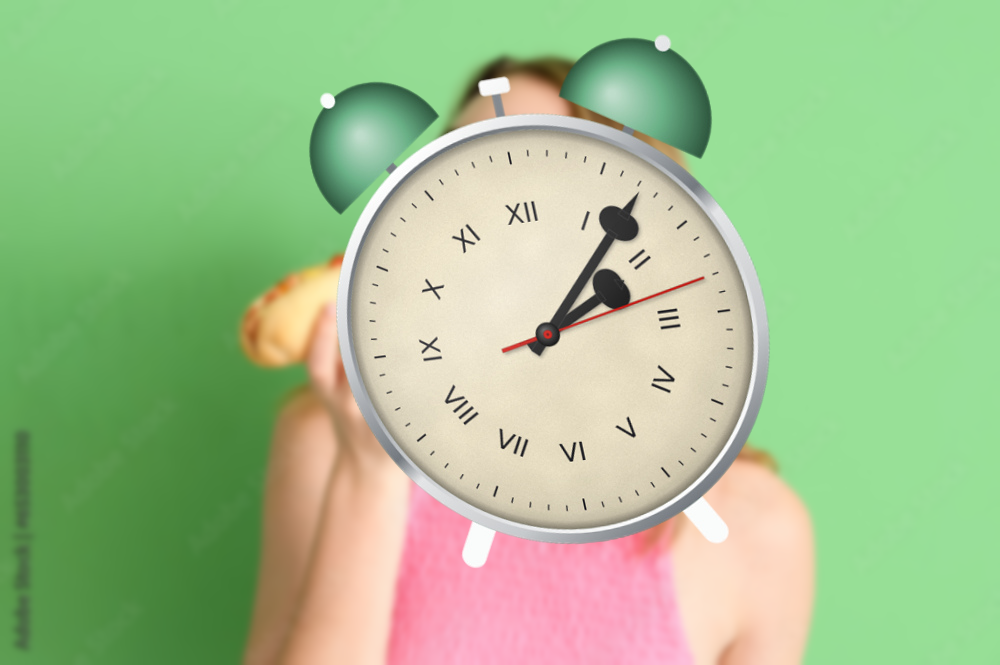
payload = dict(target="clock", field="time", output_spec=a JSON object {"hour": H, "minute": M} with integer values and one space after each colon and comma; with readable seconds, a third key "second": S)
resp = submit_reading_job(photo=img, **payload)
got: {"hour": 2, "minute": 7, "second": 13}
